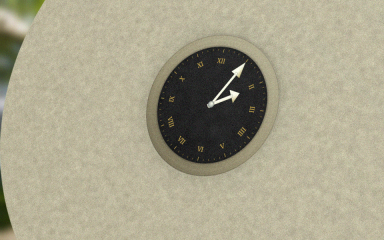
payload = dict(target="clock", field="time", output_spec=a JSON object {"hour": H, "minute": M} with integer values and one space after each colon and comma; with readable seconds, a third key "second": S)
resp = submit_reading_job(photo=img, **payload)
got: {"hour": 2, "minute": 5}
